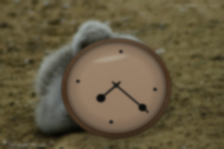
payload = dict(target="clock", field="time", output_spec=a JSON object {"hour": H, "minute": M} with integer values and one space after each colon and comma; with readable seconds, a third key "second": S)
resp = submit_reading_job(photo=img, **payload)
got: {"hour": 7, "minute": 21}
